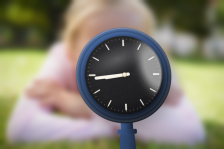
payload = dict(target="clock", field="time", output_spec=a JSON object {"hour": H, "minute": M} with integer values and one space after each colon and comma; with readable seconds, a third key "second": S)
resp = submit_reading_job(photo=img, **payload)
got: {"hour": 8, "minute": 44}
